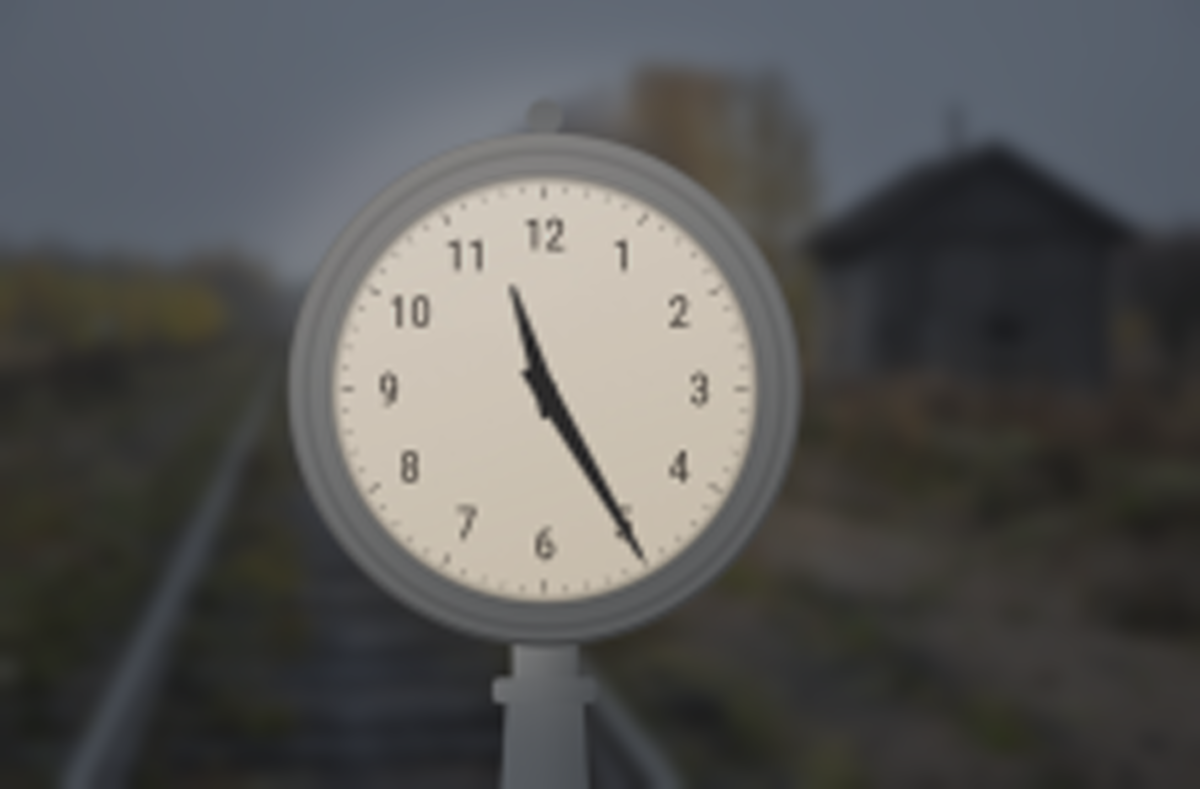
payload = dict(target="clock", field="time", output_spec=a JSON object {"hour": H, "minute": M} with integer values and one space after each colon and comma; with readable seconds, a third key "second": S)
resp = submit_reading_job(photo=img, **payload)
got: {"hour": 11, "minute": 25}
